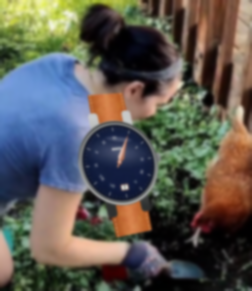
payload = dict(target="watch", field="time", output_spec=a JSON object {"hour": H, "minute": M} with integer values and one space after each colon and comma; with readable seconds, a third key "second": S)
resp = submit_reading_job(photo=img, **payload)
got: {"hour": 1, "minute": 5}
